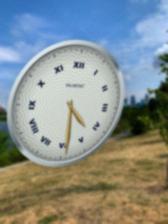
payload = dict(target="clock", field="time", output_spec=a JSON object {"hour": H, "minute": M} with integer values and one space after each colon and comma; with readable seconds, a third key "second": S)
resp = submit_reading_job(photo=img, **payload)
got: {"hour": 4, "minute": 29}
